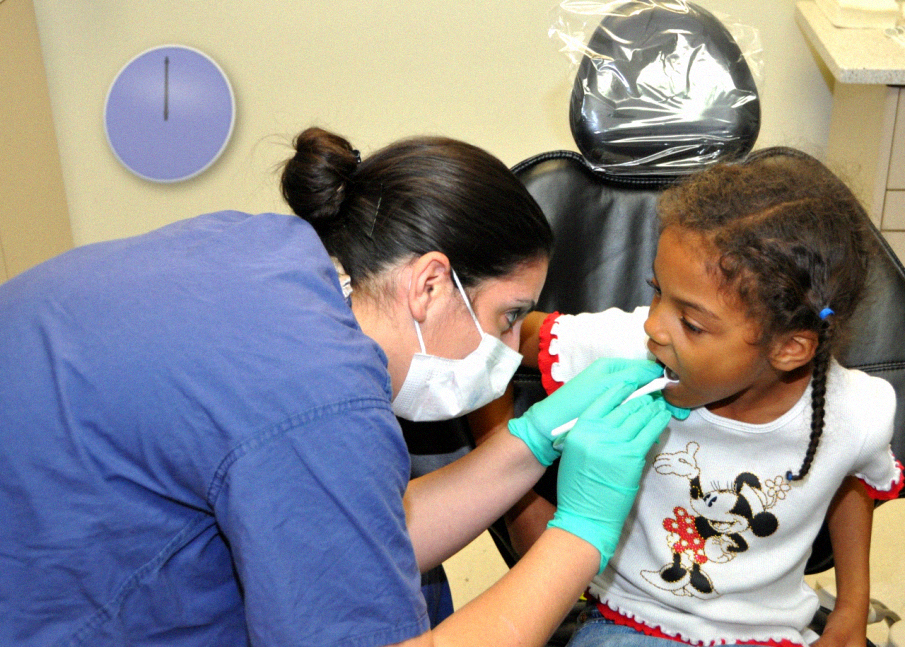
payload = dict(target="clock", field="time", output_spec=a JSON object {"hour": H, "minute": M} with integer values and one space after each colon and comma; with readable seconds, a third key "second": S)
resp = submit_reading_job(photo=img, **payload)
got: {"hour": 12, "minute": 0}
